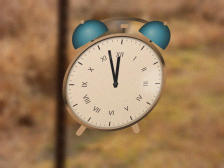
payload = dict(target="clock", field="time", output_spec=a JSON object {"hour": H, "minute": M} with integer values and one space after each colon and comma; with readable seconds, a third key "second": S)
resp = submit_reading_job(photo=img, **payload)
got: {"hour": 11, "minute": 57}
